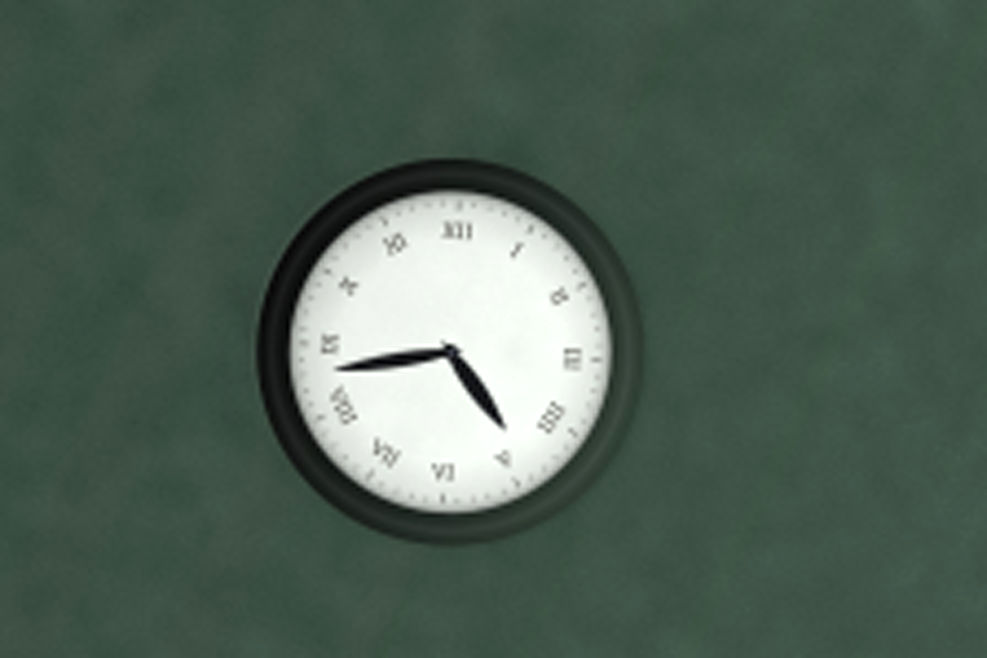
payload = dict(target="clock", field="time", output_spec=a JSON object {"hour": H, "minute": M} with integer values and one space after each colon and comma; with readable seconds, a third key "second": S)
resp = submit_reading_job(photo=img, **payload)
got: {"hour": 4, "minute": 43}
